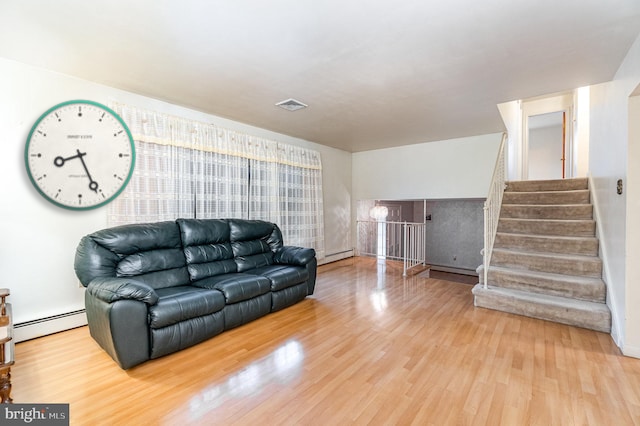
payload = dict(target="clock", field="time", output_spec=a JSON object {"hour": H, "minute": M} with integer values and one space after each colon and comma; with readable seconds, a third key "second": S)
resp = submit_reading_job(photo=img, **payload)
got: {"hour": 8, "minute": 26}
